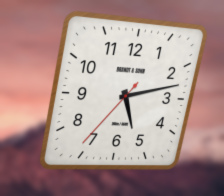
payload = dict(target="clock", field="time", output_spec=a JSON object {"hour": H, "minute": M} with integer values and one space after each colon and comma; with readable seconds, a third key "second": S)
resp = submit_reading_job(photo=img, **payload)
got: {"hour": 5, "minute": 12, "second": 36}
